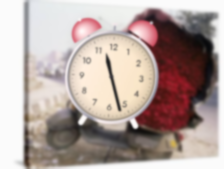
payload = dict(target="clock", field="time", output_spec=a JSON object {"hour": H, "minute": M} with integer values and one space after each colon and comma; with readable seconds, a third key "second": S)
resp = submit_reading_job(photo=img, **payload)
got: {"hour": 11, "minute": 27}
